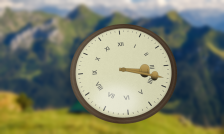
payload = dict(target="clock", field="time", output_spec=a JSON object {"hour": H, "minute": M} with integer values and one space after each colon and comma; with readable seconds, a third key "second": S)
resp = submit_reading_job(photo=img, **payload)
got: {"hour": 3, "minute": 18}
